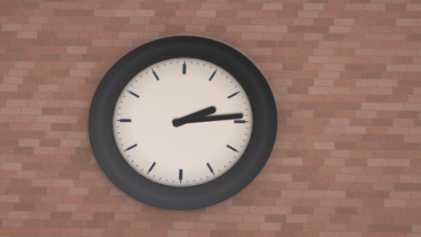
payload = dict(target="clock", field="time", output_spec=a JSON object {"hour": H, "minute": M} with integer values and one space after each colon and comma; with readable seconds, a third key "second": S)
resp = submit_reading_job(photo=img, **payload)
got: {"hour": 2, "minute": 14}
